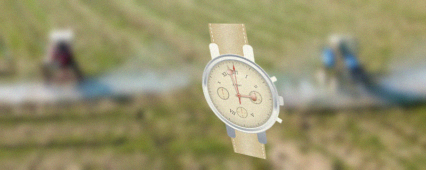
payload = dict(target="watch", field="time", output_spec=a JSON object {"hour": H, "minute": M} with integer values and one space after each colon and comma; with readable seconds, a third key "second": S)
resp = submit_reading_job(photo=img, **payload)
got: {"hour": 2, "minute": 58}
